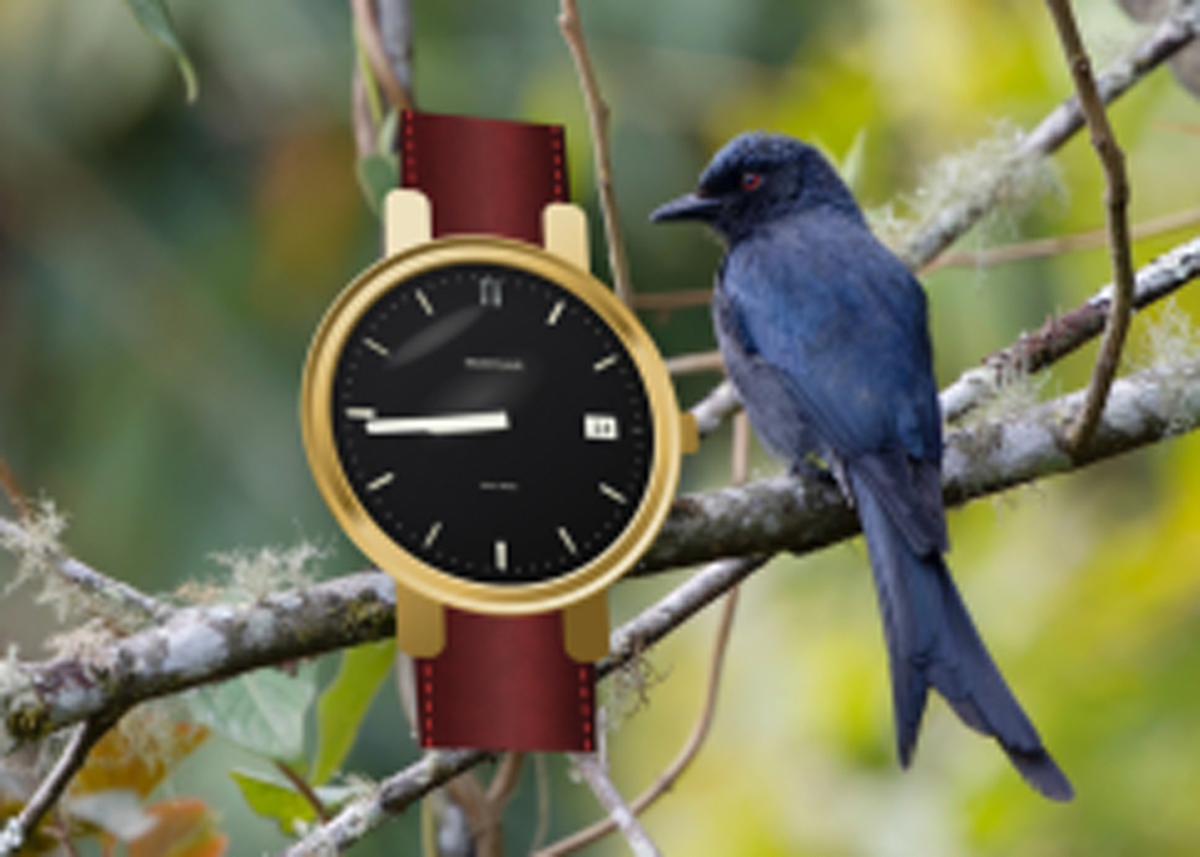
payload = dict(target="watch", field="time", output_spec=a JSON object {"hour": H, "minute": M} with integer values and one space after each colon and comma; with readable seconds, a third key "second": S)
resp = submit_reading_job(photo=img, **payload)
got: {"hour": 8, "minute": 44}
